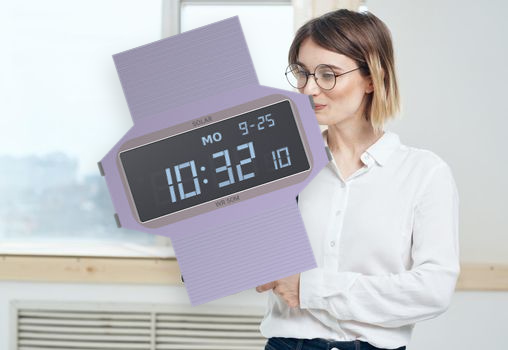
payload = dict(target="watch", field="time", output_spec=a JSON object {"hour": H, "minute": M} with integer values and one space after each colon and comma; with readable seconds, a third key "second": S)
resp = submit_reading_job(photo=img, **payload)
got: {"hour": 10, "minute": 32, "second": 10}
